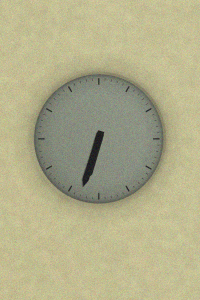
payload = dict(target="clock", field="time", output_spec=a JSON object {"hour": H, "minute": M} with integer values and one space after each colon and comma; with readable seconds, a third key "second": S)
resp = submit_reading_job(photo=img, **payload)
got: {"hour": 6, "minute": 33}
